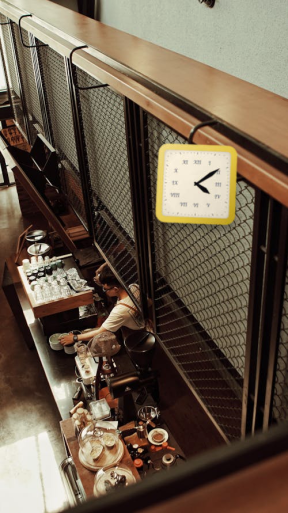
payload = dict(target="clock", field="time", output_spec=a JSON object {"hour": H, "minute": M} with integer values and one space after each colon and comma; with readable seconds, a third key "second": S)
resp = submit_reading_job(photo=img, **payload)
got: {"hour": 4, "minute": 9}
